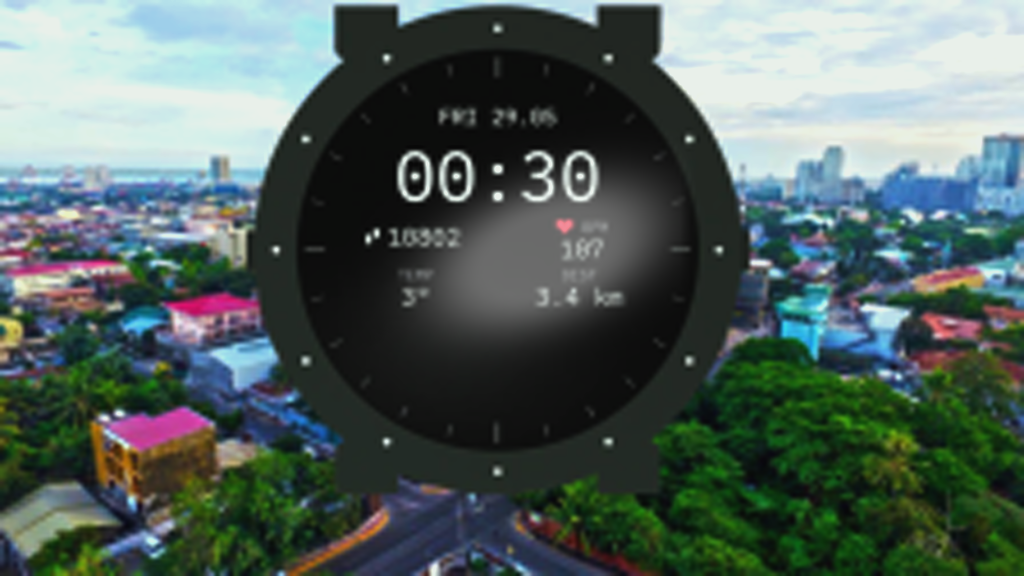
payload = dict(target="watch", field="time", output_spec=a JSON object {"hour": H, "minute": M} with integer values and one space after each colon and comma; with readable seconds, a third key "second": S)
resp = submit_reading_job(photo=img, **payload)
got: {"hour": 0, "minute": 30}
